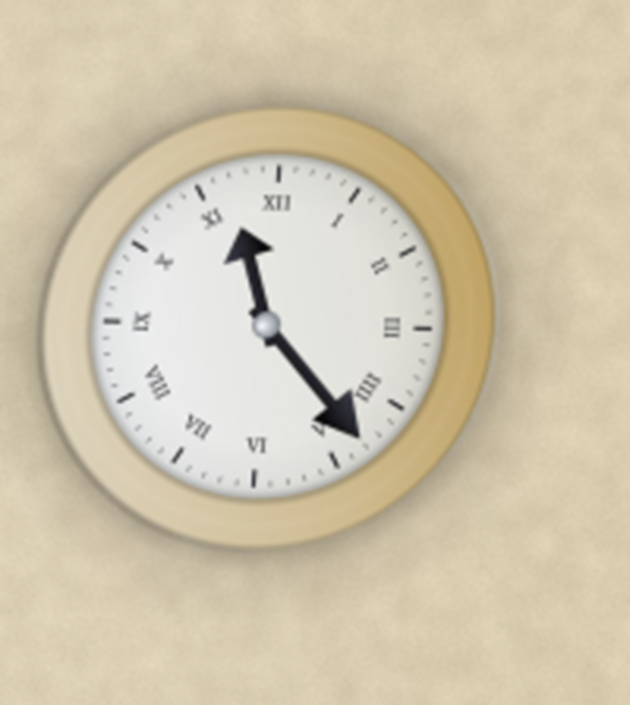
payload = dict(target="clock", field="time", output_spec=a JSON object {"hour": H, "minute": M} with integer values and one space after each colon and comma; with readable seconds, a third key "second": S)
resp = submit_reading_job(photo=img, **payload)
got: {"hour": 11, "minute": 23}
